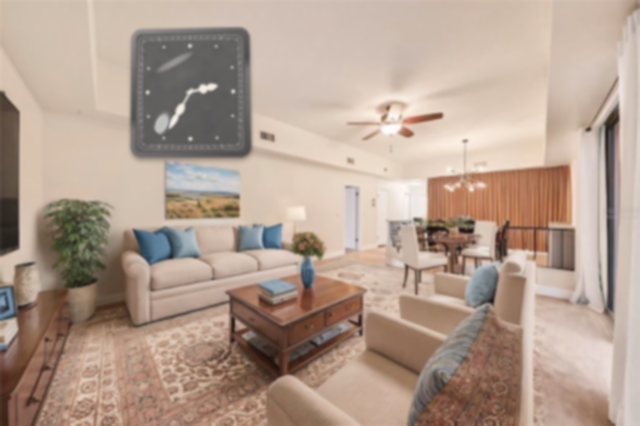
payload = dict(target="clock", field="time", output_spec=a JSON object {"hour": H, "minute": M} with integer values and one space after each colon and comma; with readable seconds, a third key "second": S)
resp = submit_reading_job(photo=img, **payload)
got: {"hour": 2, "minute": 35}
